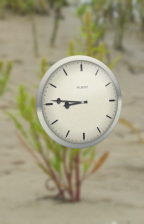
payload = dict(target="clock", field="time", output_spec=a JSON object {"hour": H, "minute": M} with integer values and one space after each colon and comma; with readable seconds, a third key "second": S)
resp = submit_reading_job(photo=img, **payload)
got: {"hour": 8, "minute": 46}
